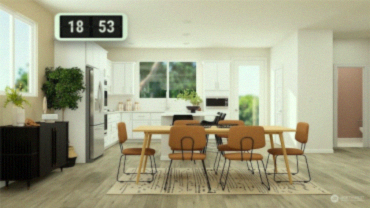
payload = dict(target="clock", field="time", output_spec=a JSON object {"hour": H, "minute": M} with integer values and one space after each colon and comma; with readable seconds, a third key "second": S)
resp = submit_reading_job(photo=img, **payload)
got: {"hour": 18, "minute": 53}
